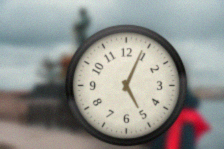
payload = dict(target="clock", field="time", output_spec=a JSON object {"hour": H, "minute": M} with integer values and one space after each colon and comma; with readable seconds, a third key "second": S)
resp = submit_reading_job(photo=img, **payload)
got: {"hour": 5, "minute": 4}
